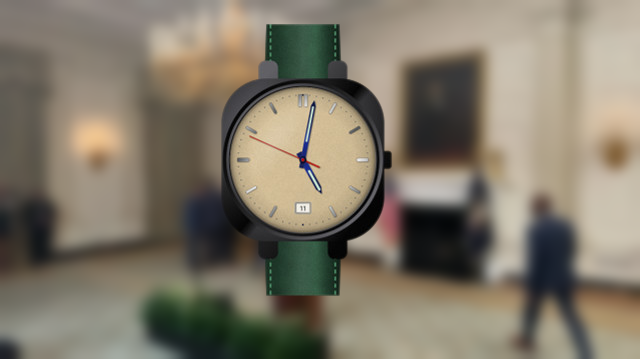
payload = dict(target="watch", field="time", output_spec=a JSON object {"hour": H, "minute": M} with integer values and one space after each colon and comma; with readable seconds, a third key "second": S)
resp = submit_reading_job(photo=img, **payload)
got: {"hour": 5, "minute": 1, "second": 49}
